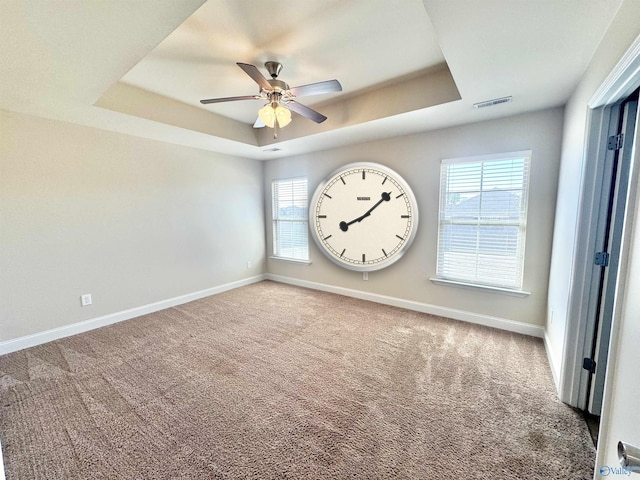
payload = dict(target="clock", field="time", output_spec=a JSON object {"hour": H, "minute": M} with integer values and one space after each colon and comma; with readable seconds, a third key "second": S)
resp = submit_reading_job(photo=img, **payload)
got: {"hour": 8, "minute": 8}
